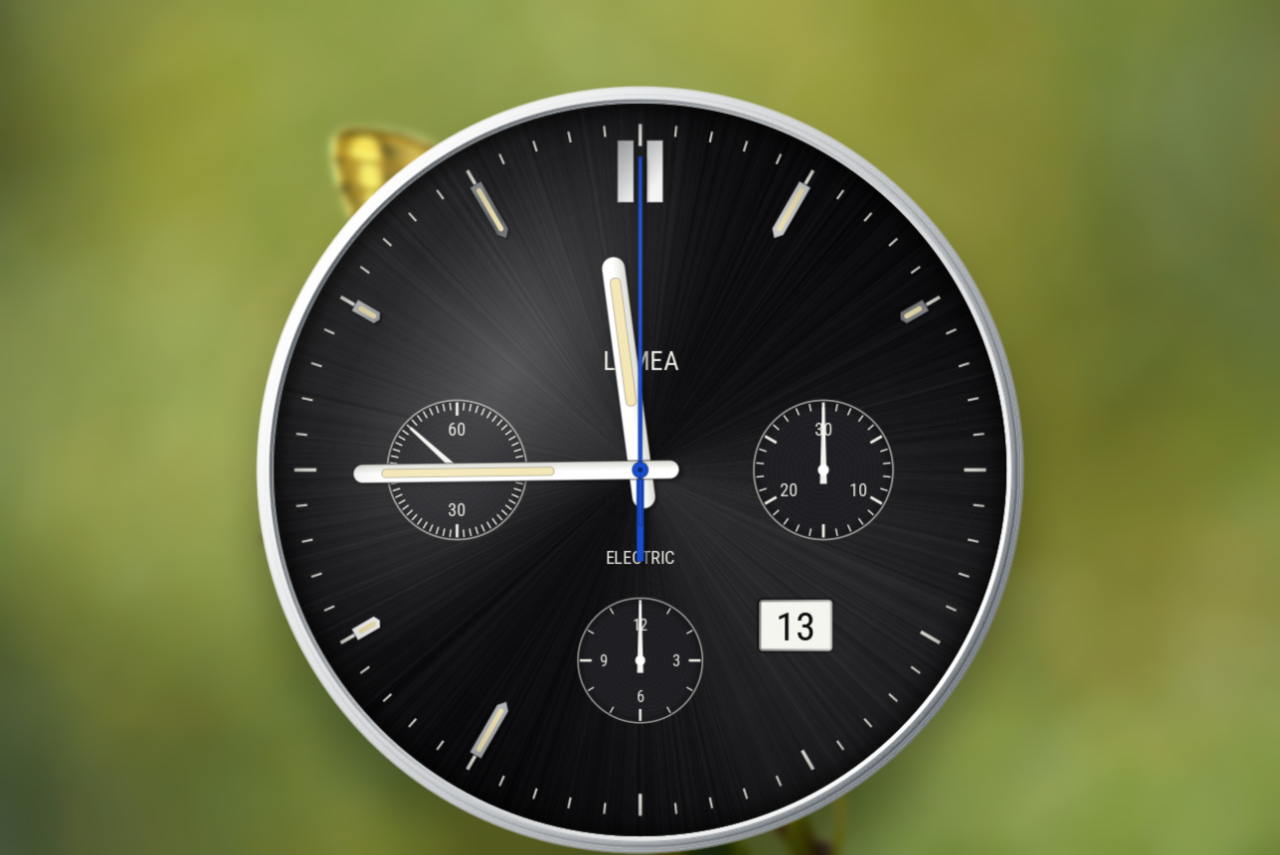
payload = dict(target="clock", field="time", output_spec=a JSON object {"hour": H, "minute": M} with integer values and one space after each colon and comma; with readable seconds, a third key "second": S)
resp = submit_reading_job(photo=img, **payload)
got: {"hour": 11, "minute": 44, "second": 52}
